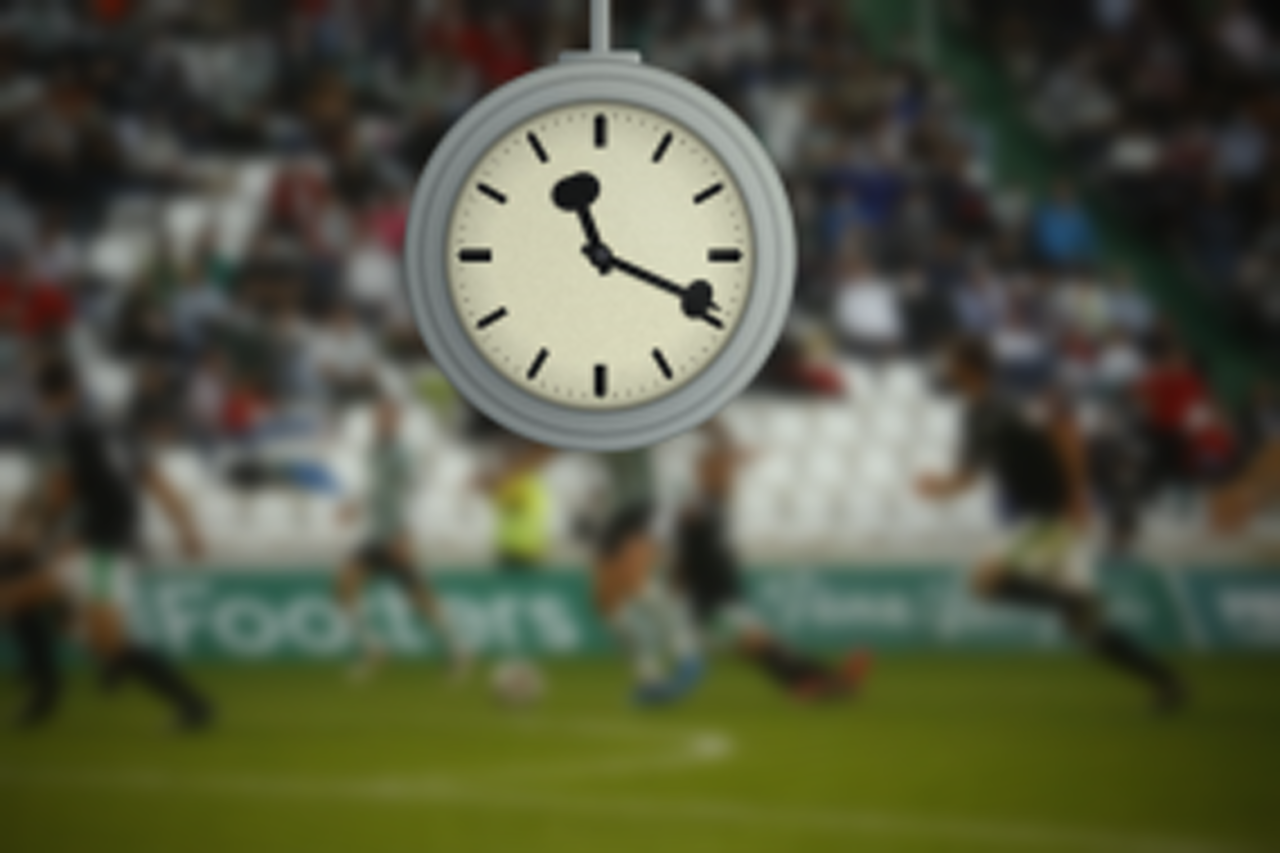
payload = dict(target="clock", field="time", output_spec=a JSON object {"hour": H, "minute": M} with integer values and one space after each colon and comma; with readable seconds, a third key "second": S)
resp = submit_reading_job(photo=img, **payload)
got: {"hour": 11, "minute": 19}
